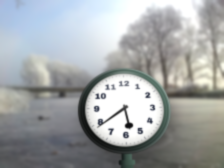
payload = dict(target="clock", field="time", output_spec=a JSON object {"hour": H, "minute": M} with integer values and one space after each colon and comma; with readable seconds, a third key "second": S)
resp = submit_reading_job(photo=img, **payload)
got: {"hour": 5, "minute": 39}
